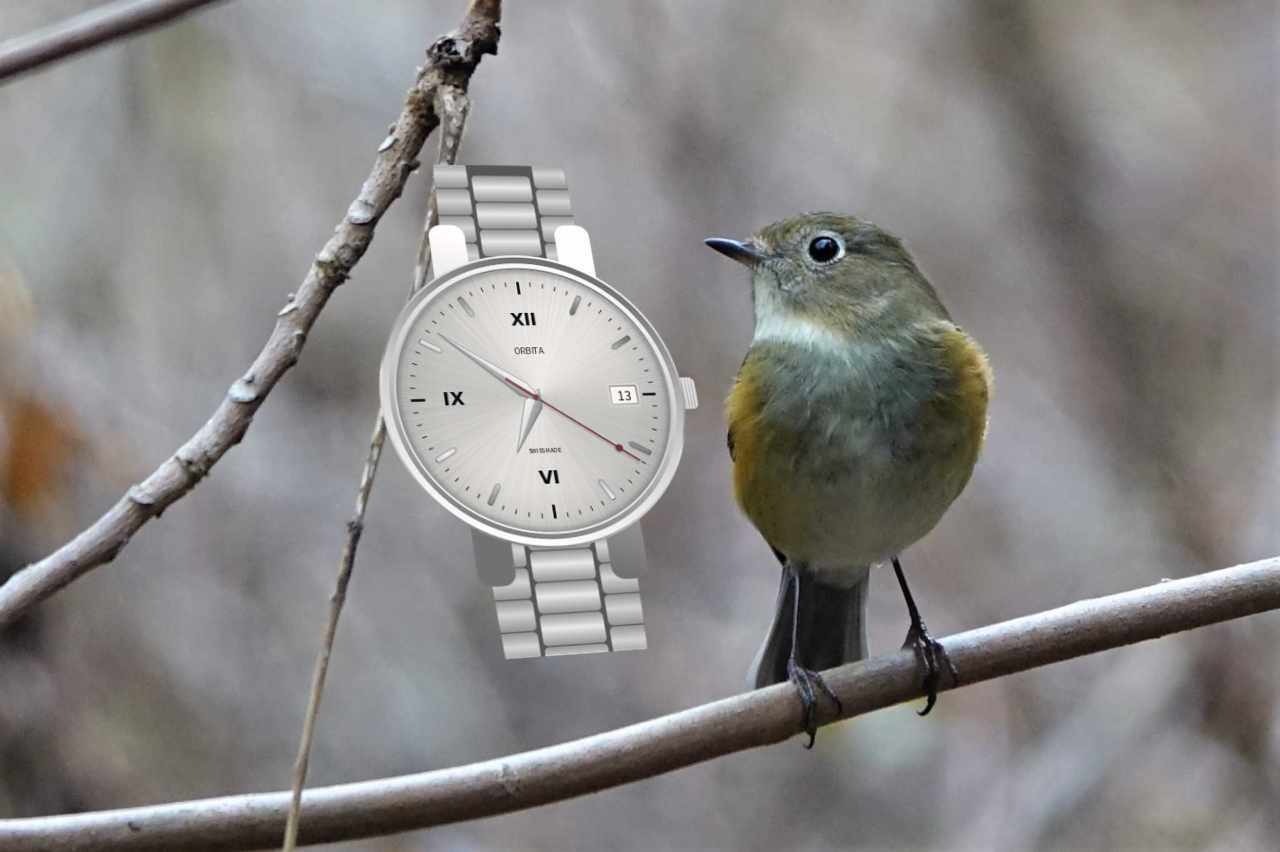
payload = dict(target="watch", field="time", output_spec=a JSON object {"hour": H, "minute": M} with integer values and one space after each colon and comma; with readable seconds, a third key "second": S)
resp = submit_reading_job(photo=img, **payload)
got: {"hour": 6, "minute": 51, "second": 21}
